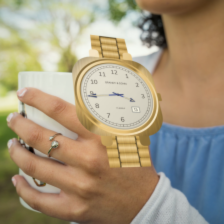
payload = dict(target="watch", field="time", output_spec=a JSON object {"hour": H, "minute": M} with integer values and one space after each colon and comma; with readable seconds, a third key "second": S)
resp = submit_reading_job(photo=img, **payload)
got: {"hour": 3, "minute": 44}
